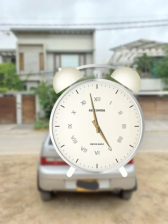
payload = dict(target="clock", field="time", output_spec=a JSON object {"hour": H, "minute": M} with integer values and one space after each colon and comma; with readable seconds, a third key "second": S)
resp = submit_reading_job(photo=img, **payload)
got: {"hour": 4, "minute": 58}
